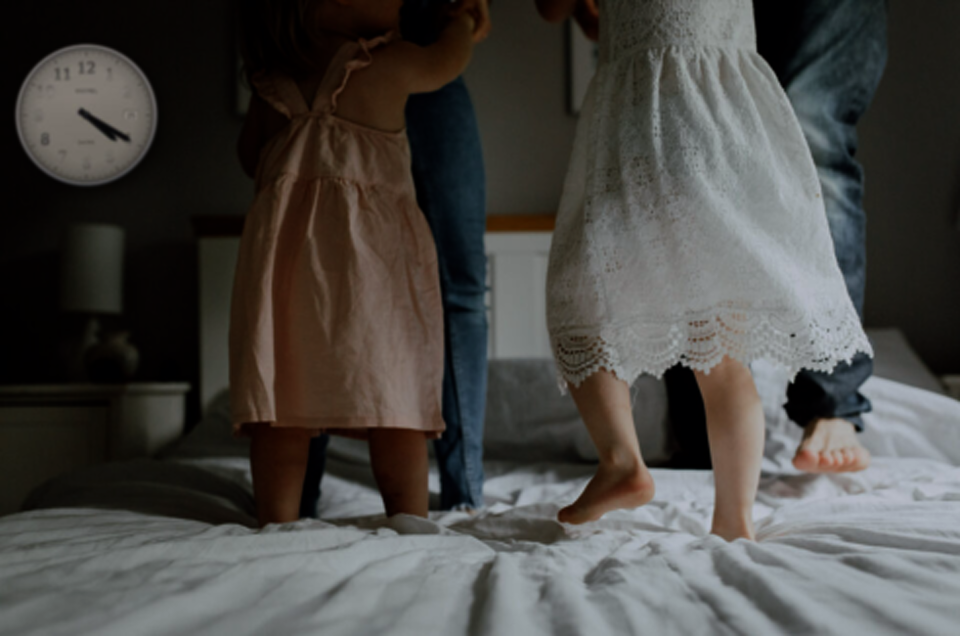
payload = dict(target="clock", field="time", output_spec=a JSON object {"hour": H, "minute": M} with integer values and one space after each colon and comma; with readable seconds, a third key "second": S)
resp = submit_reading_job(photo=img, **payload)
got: {"hour": 4, "minute": 20}
